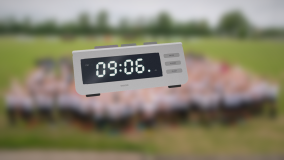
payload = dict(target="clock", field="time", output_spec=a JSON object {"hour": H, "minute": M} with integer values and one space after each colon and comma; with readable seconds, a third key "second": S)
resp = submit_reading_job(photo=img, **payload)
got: {"hour": 9, "minute": 6}
